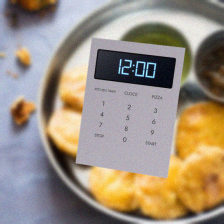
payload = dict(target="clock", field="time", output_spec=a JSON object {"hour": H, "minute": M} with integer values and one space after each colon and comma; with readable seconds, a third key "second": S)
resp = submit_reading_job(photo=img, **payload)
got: {"hour": 12, "minute": 0}
